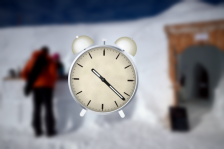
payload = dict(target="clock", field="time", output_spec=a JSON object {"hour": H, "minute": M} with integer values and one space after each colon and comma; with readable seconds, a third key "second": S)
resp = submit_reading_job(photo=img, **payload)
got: {"hour": 10, "minute": 22}
